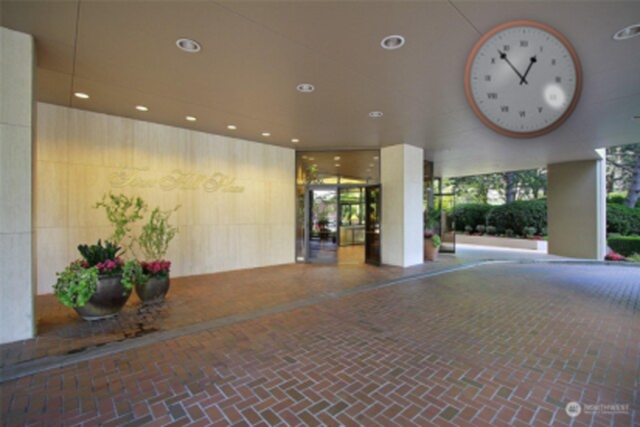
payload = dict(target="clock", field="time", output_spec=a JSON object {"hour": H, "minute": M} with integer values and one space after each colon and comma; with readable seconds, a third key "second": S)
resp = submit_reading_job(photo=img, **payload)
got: {"hour": 12, "minute": 53}
